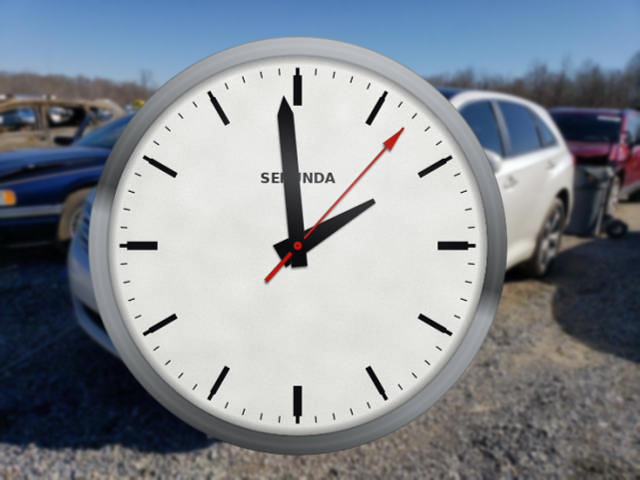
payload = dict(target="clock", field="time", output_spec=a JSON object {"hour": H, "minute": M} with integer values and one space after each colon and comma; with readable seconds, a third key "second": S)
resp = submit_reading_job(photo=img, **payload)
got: {"hour": 1, "minute": 59, "second": 7}
